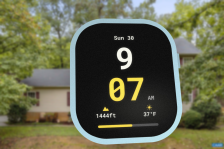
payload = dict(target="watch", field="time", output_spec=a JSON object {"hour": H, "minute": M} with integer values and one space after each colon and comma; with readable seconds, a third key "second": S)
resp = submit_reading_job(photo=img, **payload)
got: {"hour": 9, "minute": 7}
